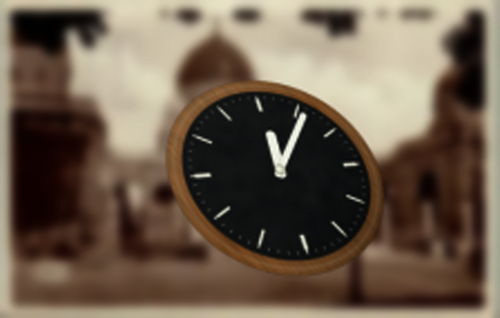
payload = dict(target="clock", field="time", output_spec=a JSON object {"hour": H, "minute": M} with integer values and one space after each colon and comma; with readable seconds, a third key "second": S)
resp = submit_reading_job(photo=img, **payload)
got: {"hour": 12, "minute": 6}
